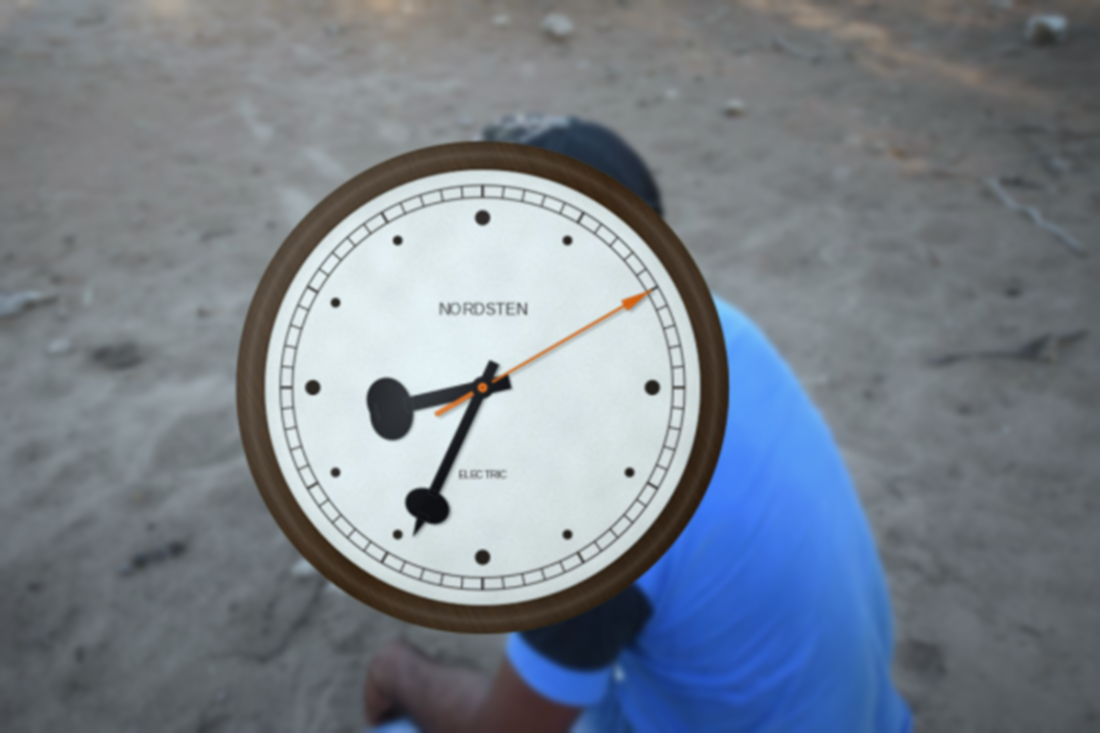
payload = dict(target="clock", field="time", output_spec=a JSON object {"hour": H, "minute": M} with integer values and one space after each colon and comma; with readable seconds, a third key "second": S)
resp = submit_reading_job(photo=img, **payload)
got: {"hour": 8, "minute": 34, "second": 10}
